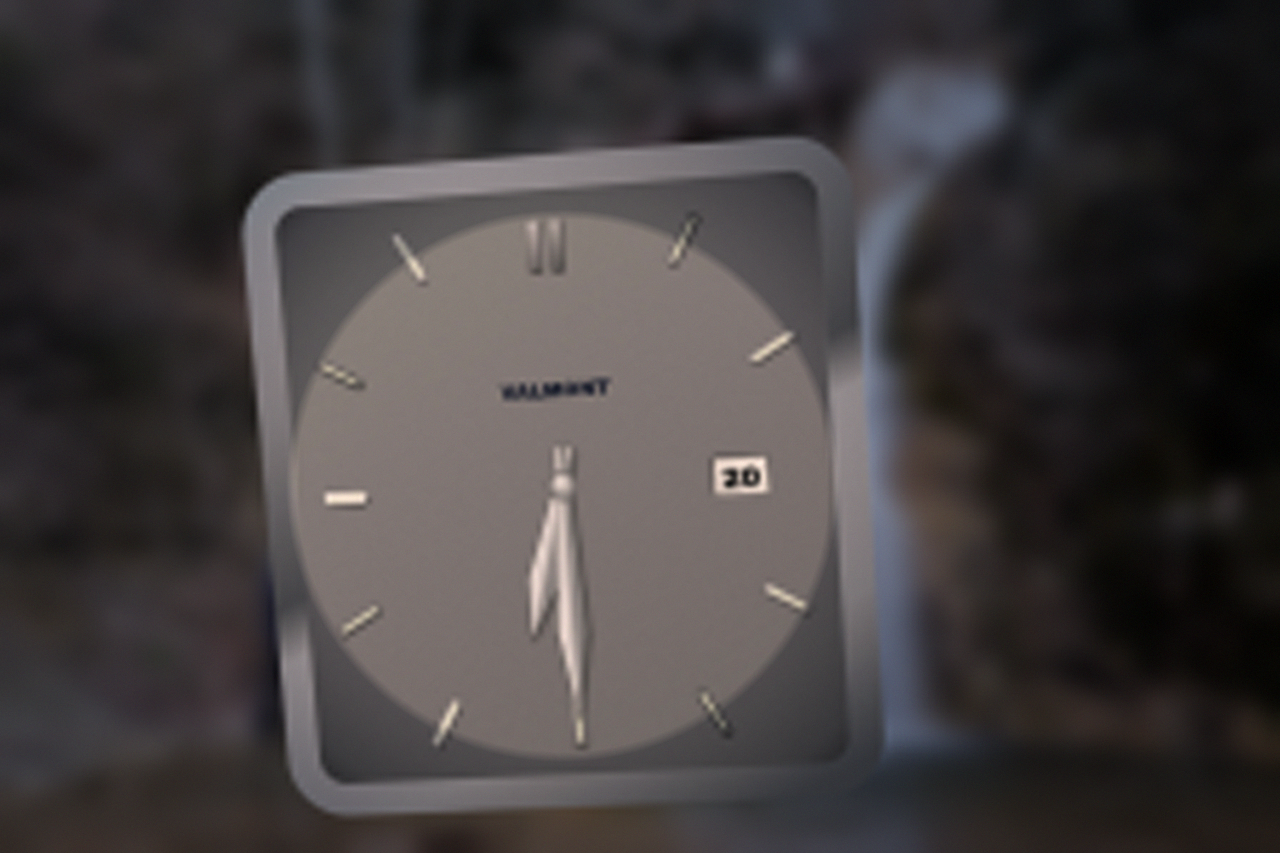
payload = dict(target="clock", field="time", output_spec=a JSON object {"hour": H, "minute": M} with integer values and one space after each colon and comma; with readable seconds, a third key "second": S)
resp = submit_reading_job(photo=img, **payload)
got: {"hour": 6, "minute": 30}
